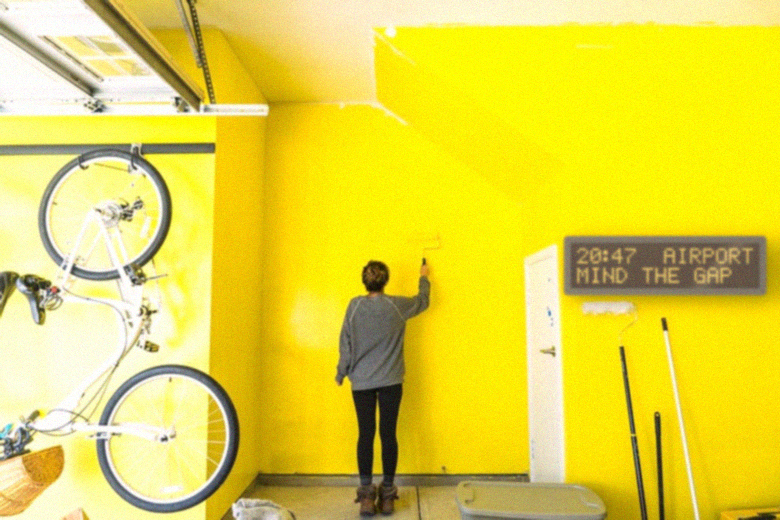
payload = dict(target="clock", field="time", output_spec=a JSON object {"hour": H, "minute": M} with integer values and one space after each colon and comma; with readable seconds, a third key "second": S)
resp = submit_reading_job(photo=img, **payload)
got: {"hour": 20, "minute": 47}
